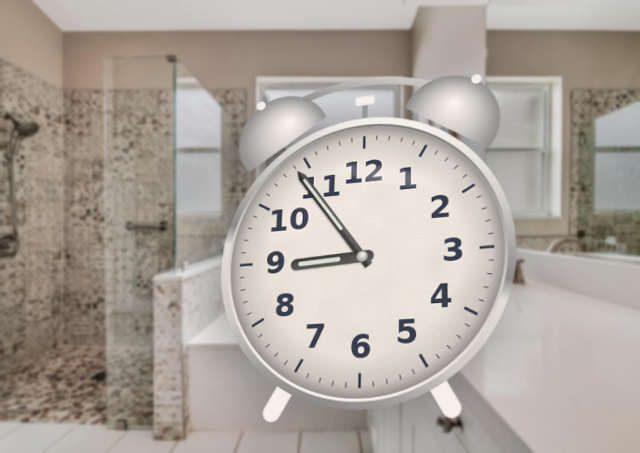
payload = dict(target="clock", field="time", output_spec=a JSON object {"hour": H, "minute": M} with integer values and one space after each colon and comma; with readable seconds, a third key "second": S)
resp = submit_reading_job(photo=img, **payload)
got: {"hour": 8, "minute": 54}
